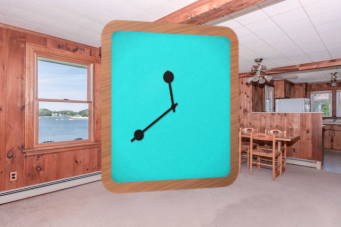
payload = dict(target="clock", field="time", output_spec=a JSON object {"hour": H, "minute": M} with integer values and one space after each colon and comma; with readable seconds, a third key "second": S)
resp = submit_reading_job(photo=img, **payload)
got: {"hour": 11, "minute": 39}
